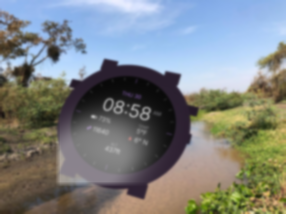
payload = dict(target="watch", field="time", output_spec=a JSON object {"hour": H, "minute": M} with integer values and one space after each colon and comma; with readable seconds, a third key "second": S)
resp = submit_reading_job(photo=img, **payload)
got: {"hour": 8, "minute": 58}
